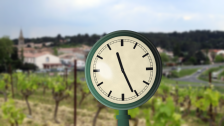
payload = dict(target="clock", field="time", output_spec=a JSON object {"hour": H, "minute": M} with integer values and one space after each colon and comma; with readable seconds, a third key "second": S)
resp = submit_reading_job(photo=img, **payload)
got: {"hour": 11, "minute": 26}
